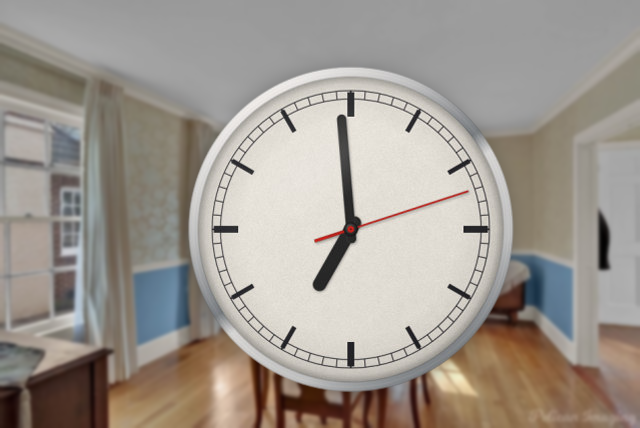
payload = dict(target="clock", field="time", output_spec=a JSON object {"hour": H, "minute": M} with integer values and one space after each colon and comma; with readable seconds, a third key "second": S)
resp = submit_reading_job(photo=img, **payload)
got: {"hour": 6, "minute": 59, "second": 12}
